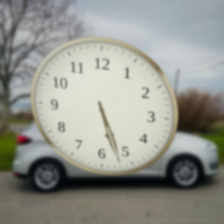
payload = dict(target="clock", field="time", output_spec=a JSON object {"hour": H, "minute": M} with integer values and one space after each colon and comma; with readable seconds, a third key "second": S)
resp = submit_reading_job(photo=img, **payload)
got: {"hour": 5, "minute": 27}
